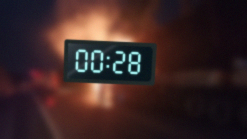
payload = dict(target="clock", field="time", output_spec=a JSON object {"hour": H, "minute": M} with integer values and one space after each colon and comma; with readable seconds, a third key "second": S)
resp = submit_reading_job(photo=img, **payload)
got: {"hour": 0, "minute": 28}
